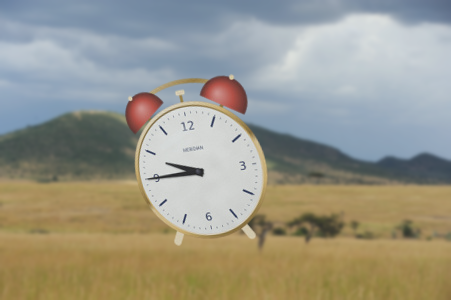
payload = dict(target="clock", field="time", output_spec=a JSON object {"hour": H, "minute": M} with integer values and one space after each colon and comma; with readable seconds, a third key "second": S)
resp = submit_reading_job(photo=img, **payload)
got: {"hour": 9, "minute": 45}
